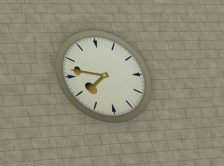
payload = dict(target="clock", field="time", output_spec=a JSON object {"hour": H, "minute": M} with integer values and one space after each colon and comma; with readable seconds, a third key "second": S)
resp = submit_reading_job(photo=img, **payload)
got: {"hour": 7, "minute": 47}
